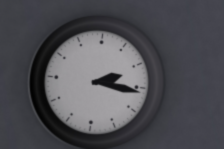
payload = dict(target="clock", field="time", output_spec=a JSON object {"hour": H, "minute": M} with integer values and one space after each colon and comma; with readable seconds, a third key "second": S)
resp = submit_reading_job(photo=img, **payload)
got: {"hour": 2, "minute": 16}
